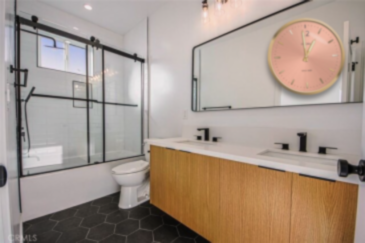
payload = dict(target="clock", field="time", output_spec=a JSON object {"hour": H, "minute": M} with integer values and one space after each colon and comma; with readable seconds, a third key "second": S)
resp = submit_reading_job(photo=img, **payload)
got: {"hour": 12, "minute": 59}
